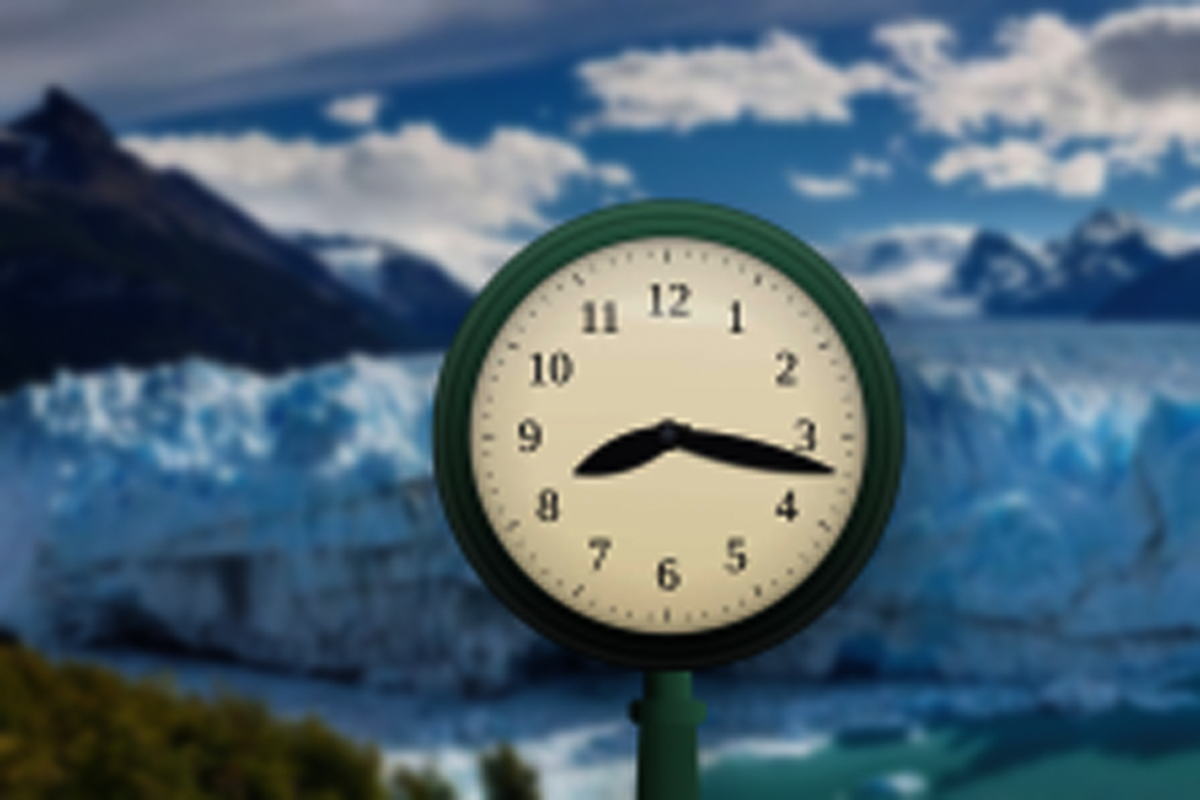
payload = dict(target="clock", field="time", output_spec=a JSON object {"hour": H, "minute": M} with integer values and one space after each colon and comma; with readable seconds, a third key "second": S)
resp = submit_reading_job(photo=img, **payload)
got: {"hour": 8, "minute": 17}
